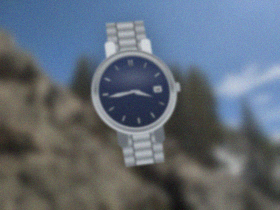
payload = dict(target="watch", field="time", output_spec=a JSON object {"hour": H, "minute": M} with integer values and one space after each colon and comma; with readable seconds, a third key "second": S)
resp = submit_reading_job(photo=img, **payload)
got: {"hour": 3, "minute": 44}
